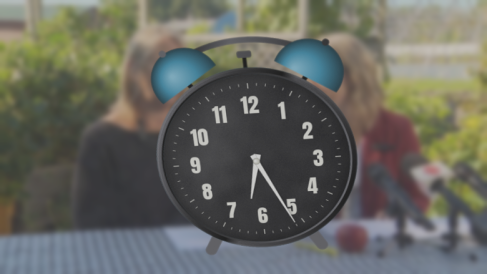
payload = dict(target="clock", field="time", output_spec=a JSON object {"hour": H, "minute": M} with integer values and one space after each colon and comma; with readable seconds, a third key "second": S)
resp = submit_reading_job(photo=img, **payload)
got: {"hour": 6, "minute": 26}
